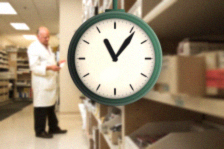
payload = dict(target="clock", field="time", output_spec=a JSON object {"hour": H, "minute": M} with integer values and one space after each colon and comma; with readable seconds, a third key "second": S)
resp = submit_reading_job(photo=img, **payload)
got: {"hour": 11, "minute": 6}
